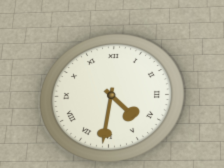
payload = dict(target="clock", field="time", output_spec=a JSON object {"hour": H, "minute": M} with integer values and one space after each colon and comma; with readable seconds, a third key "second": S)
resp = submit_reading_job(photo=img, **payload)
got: {"hour": 4, "minute": 31}
